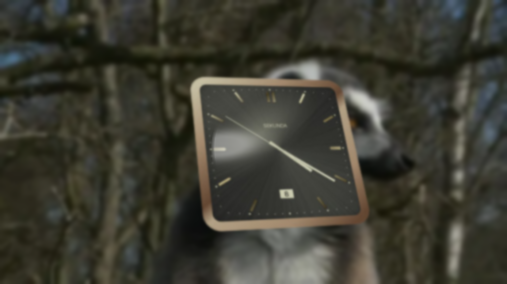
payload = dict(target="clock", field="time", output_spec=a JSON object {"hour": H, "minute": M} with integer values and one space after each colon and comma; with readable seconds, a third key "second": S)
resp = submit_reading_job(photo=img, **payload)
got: {"hour": 4, "minute": 20, "second": 51}
